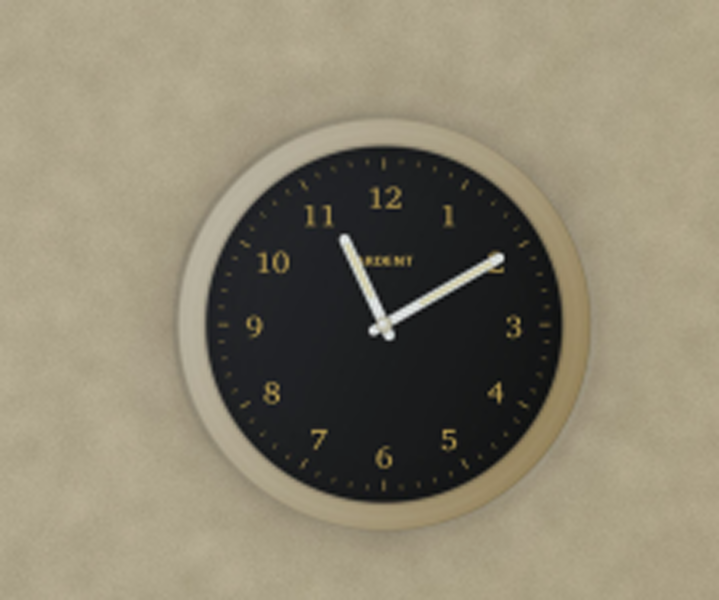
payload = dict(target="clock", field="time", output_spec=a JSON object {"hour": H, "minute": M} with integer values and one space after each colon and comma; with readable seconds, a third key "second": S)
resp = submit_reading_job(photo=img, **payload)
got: {"hour": 11, "minute": 10}
